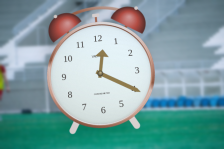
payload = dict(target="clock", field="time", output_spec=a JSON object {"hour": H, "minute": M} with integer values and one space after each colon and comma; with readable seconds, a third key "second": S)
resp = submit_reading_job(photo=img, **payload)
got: {"hour": 12, "minute": 20}
